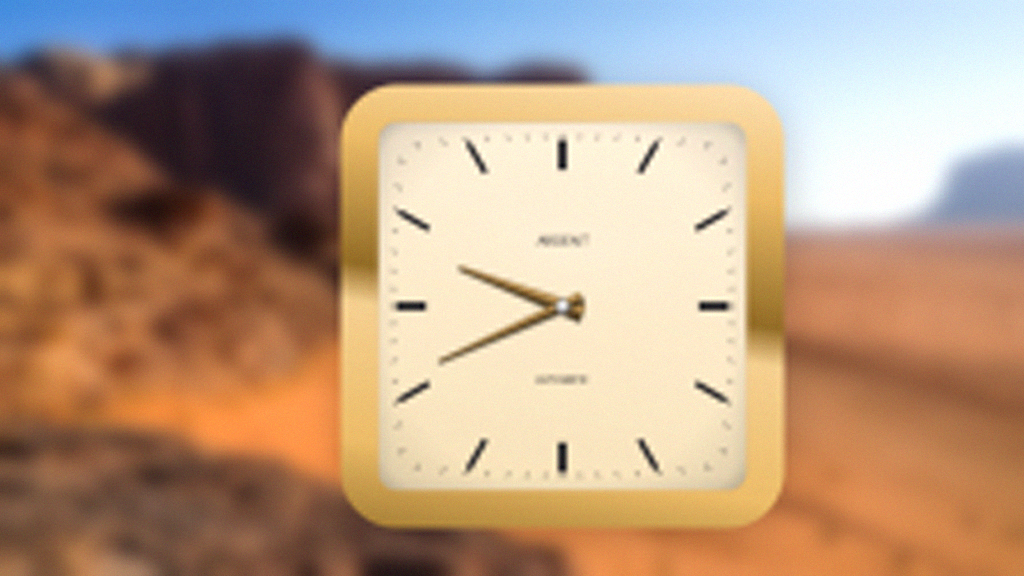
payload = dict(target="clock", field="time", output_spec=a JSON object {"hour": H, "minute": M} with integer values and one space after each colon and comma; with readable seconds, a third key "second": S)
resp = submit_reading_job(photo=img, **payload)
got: {"hour": 9, "minute": 41}
